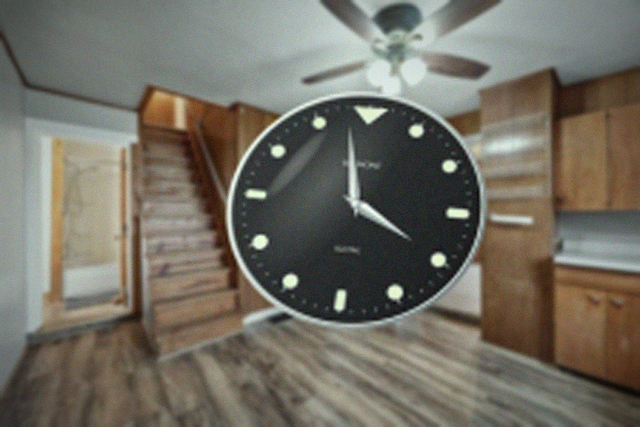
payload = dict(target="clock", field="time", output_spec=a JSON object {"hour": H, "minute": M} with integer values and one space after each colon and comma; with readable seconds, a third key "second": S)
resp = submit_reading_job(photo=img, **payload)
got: {"hour": 3, "minute": 58}
